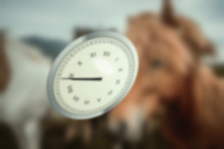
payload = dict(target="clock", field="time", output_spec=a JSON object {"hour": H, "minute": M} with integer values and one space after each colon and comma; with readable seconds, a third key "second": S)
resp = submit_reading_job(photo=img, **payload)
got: {"hour": 8, "minute": 44}
